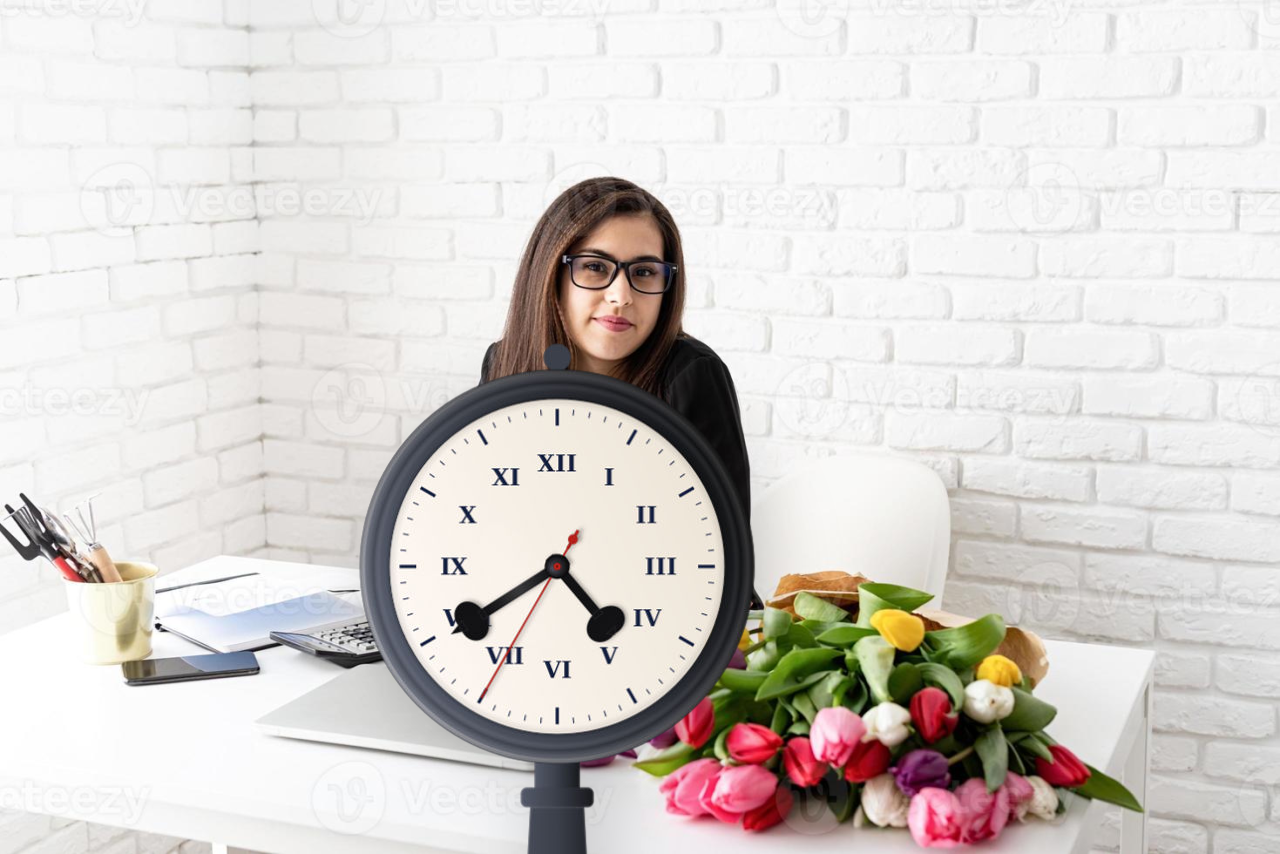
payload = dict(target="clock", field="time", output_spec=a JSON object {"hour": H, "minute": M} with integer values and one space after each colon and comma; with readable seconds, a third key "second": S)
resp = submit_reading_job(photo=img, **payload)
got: {"hour": 4, "minute": 39, "second": 35}
